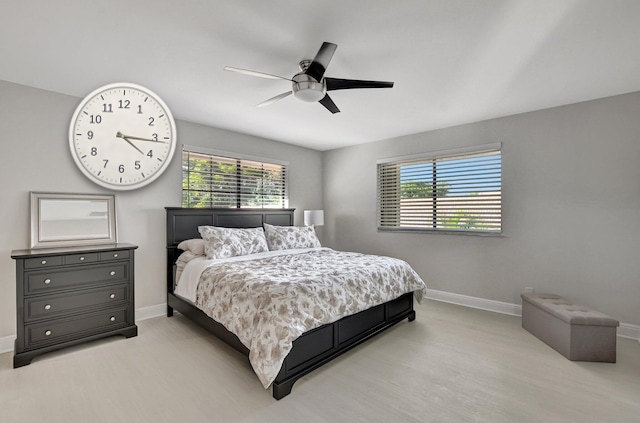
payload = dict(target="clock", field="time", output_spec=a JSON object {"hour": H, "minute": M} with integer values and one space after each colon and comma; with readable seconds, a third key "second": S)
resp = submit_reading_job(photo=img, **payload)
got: {"hour": 4, "minute": 16}
